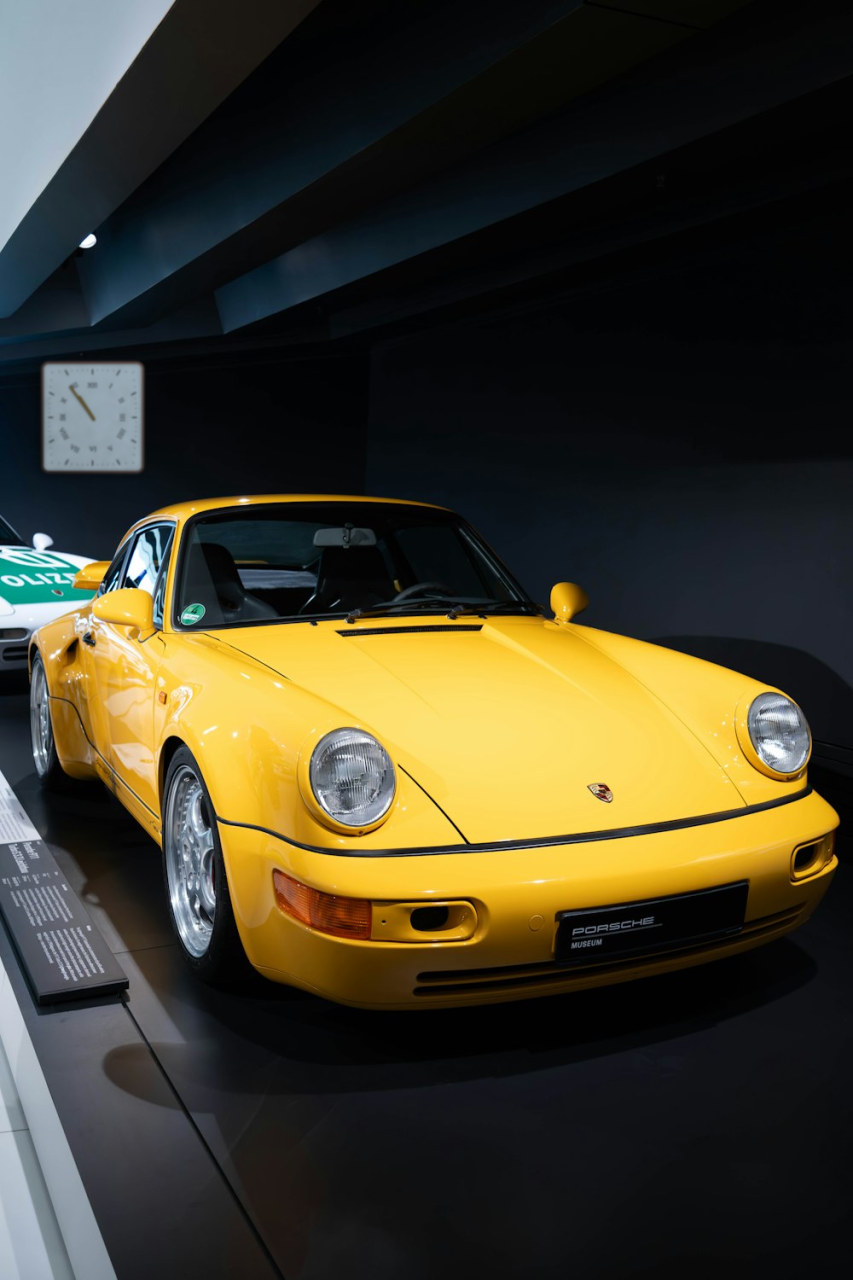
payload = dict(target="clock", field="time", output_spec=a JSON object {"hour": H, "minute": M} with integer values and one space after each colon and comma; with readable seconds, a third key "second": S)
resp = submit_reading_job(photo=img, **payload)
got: {"hour": 10, "minute": 54}
